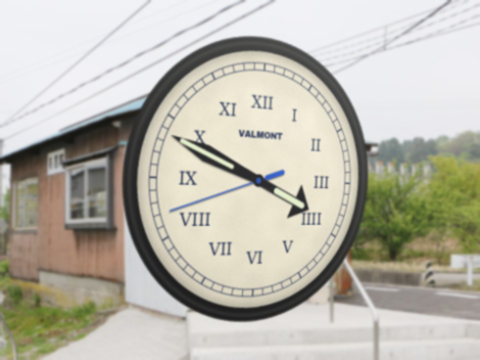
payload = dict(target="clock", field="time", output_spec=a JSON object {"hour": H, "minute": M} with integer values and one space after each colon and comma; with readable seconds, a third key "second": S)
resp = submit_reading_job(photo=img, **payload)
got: {"hour": 3, "minute": 48, "second": 42}
